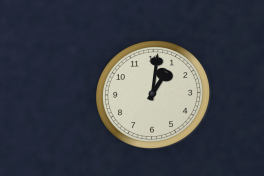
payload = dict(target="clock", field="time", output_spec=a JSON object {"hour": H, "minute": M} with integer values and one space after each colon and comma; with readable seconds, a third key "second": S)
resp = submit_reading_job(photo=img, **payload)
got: {"hour": 1, "minute": 1}
